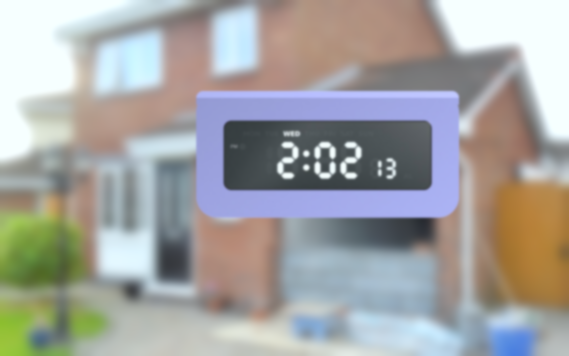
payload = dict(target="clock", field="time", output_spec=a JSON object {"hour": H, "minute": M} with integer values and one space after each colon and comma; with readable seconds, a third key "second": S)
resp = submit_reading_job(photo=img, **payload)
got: {"hour": 2, "minute": 2, "second": 13}
